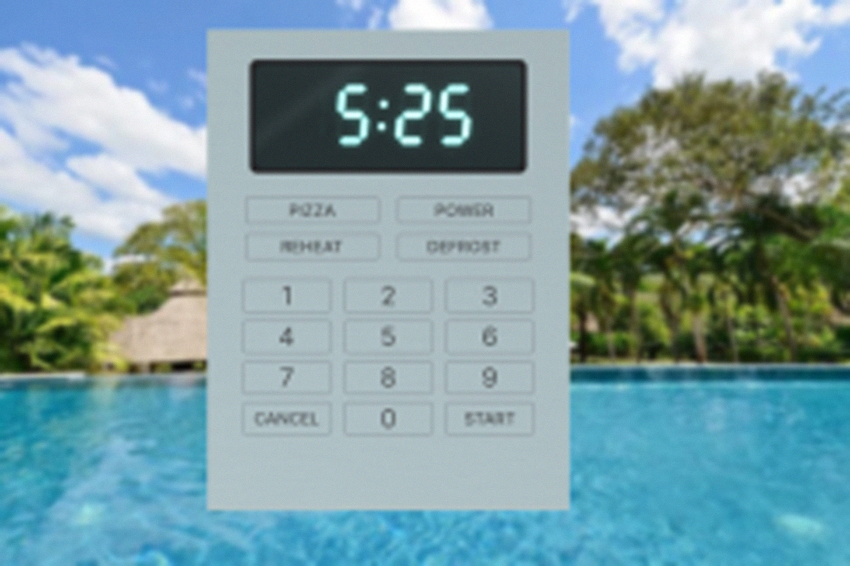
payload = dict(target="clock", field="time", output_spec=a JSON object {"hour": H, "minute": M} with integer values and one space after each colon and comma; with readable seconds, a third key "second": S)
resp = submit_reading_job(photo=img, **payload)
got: {"hour": 5, "minute": 25}
